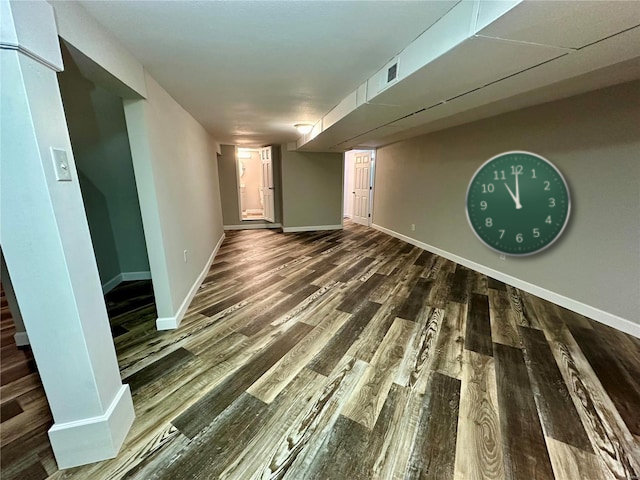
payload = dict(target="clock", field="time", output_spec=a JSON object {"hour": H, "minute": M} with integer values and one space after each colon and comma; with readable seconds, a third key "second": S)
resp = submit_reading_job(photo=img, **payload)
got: {"hour": 11, "minute": 0}
